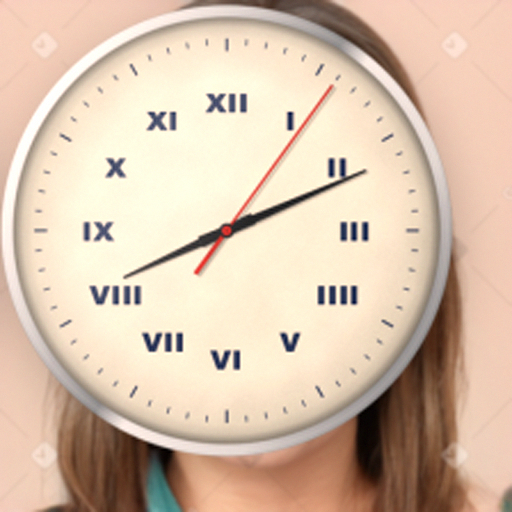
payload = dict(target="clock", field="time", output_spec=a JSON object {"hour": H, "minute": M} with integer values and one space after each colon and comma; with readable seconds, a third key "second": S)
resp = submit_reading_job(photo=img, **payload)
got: {"hour": 8, "minute": 11, "second": 6}
